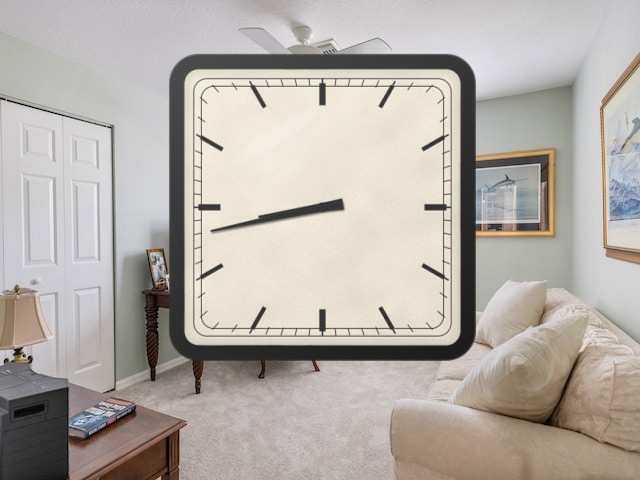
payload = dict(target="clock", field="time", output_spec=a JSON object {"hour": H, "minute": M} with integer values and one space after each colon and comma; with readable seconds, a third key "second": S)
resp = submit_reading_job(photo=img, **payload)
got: {"hour": 8, "minute": 43}
